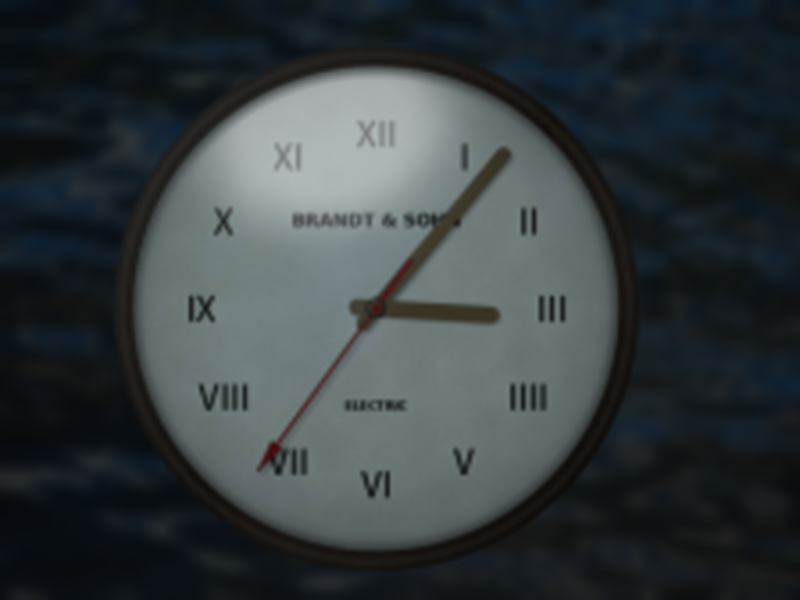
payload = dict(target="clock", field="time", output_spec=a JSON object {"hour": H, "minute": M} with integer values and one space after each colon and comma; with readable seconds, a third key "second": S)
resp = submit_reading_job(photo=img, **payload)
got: {"hour": 3, "minute": 6, "second": 36}
